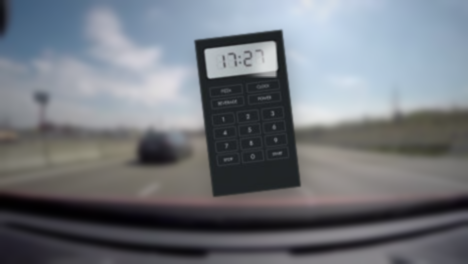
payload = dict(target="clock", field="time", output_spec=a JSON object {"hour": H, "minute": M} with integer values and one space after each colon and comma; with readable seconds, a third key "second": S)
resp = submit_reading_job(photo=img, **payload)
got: {"hour": 17, "minute": 27}
